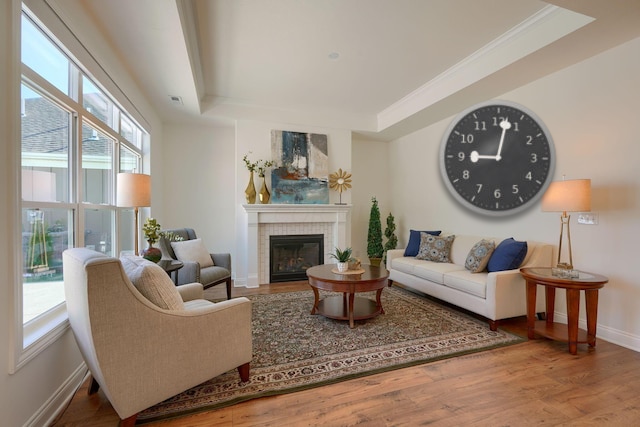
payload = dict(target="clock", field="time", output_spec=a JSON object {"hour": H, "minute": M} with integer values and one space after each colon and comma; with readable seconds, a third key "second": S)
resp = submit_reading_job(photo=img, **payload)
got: {"hour": 9, "minute": 2}
